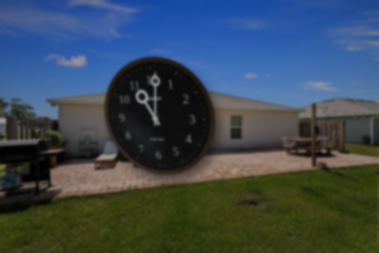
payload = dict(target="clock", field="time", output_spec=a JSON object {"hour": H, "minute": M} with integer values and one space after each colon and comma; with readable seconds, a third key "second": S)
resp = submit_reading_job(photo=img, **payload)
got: {"hour": 11, "minute": 1}
